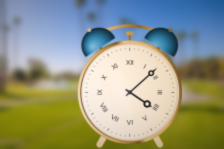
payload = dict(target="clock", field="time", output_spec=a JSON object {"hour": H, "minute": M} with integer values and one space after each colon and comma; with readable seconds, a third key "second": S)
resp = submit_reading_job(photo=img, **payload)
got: {"hour": 4, "minute": 8}
